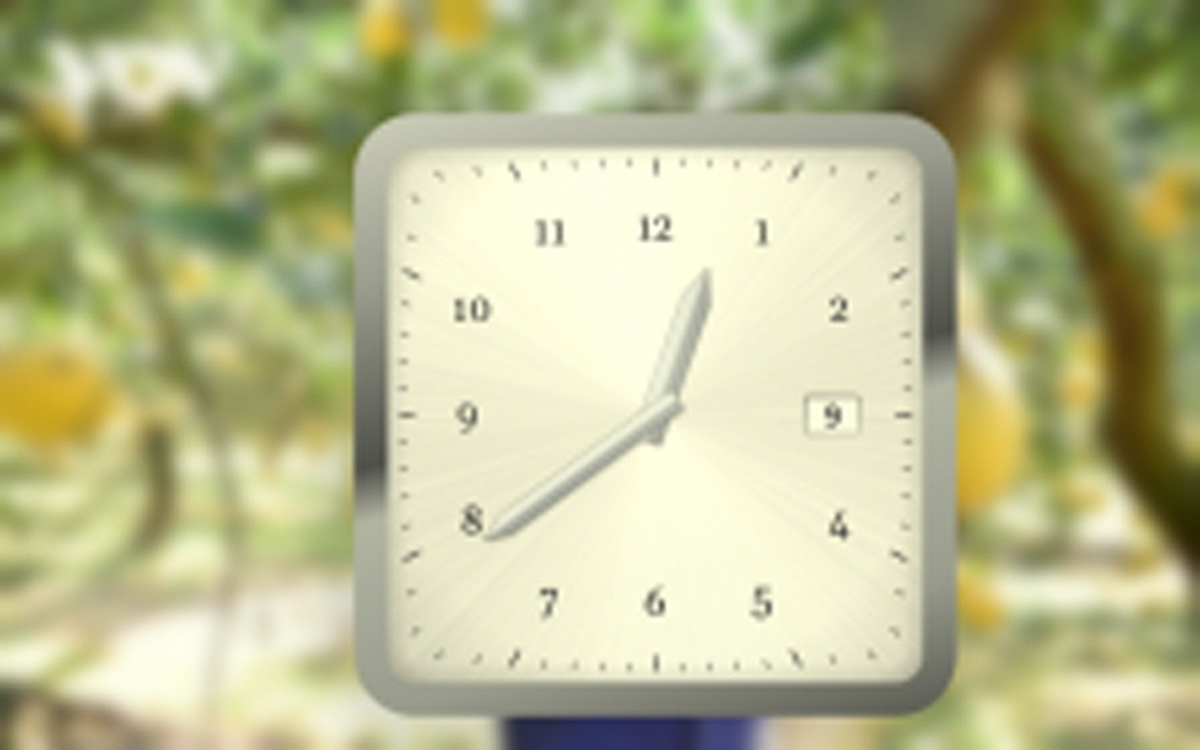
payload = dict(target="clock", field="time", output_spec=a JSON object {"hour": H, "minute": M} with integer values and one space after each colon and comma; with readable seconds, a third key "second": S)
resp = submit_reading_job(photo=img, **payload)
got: {"hour": 12, "minute": 39}
